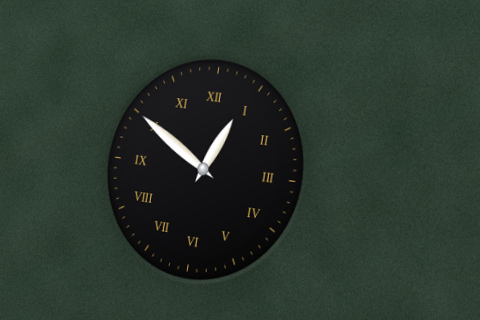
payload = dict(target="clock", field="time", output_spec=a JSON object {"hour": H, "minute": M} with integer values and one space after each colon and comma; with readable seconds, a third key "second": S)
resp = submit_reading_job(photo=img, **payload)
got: {"hour": 12, "minute": 50}
